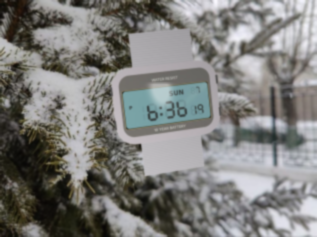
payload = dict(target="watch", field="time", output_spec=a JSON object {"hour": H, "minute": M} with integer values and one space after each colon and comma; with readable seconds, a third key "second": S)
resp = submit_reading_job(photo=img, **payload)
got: {"hour": 6, "minute": 36, "second": 19}
